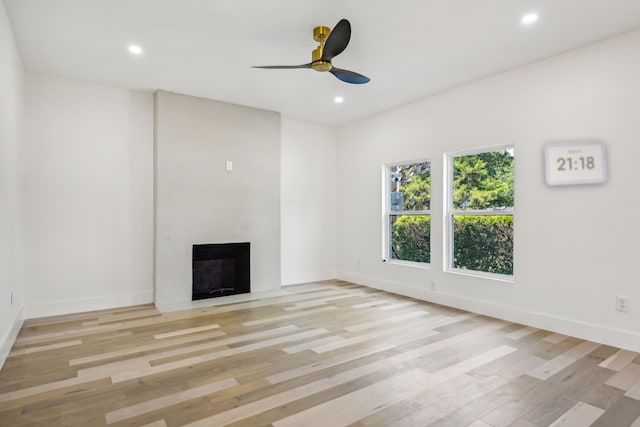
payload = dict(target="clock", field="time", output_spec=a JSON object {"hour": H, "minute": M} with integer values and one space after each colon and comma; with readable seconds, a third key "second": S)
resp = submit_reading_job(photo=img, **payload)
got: {"hour": 21, "minute": 18}
